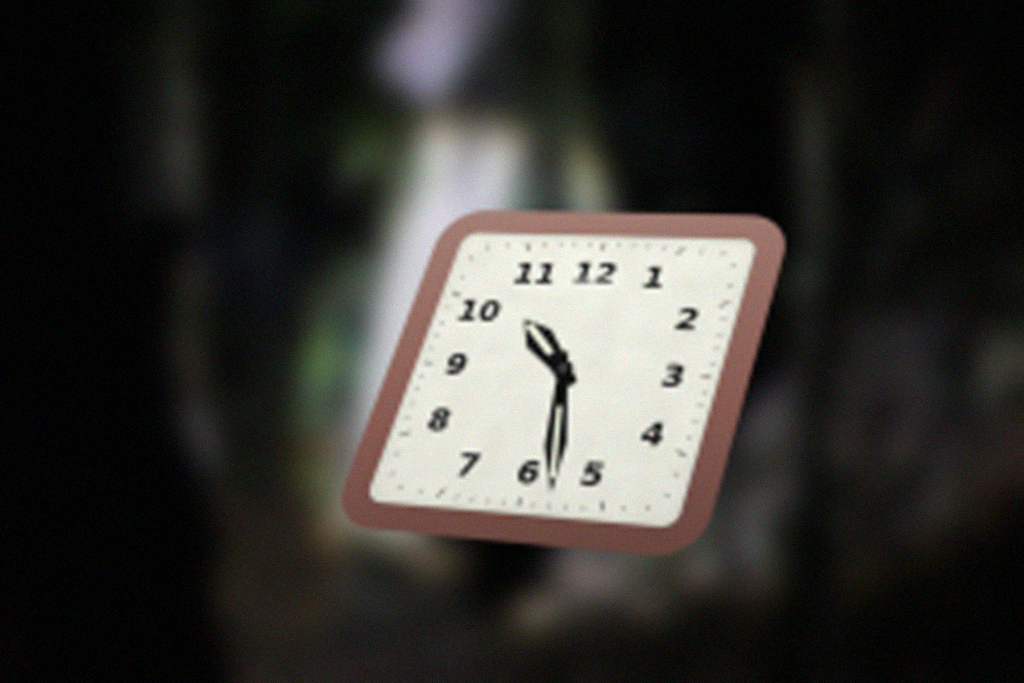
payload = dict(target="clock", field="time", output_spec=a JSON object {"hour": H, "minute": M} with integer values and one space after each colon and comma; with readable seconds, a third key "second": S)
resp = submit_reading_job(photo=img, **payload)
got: {"hour": 10, "minute": 28}
